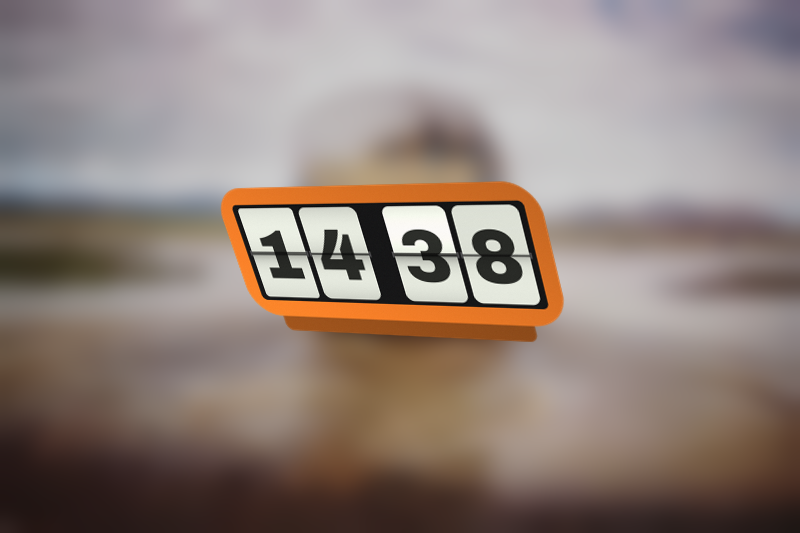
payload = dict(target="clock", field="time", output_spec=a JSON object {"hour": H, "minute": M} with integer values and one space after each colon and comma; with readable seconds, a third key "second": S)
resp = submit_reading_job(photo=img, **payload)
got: {"hour": 14, "minute": 38}
